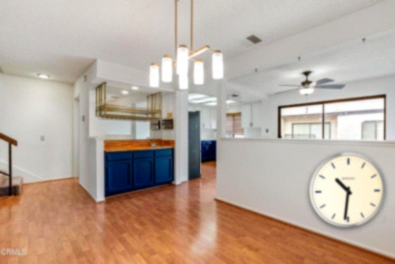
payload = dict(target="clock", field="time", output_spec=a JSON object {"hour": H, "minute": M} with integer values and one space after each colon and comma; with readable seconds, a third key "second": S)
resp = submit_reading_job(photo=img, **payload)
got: {"hour": 10, "minute": 31}
